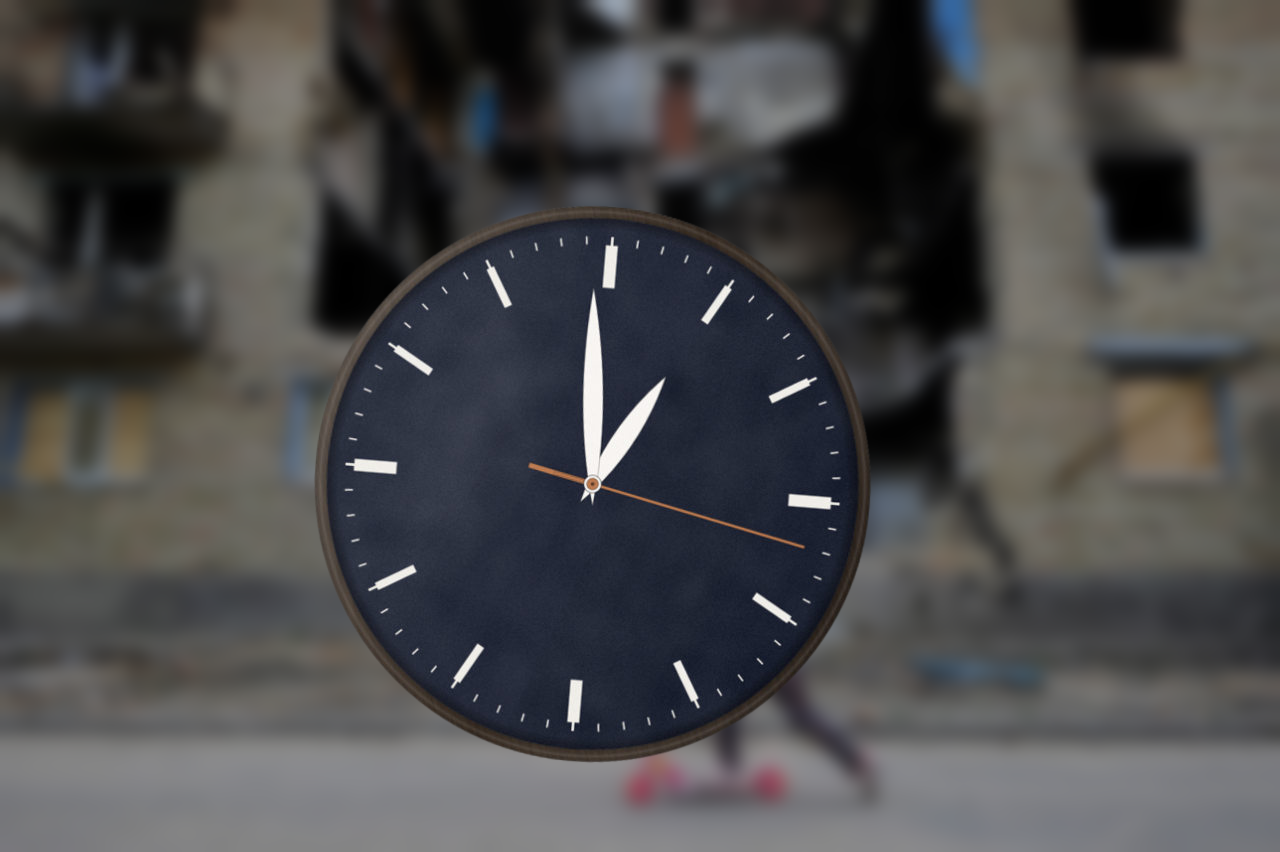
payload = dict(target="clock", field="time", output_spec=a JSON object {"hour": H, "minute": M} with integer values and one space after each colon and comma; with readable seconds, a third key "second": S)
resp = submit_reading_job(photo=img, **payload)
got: {"hour": 12, "minute": 59, "second": 17}
